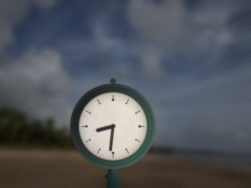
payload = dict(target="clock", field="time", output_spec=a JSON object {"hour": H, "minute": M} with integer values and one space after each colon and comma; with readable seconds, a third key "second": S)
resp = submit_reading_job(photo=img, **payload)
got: {"hour": 8, "minute": 31}
